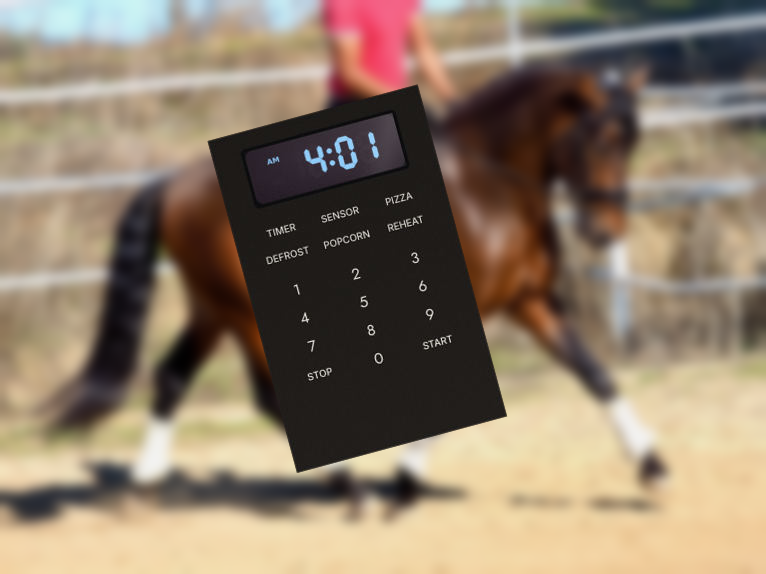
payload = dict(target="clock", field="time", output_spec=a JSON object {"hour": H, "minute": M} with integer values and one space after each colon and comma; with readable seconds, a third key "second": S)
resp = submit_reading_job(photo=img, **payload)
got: {"hour": 4, "minute": 1}
